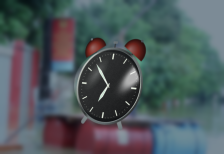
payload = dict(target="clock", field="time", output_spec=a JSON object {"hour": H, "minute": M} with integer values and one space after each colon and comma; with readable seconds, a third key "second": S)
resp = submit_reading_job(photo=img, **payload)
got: {"hour": 6, "minute": 53}
